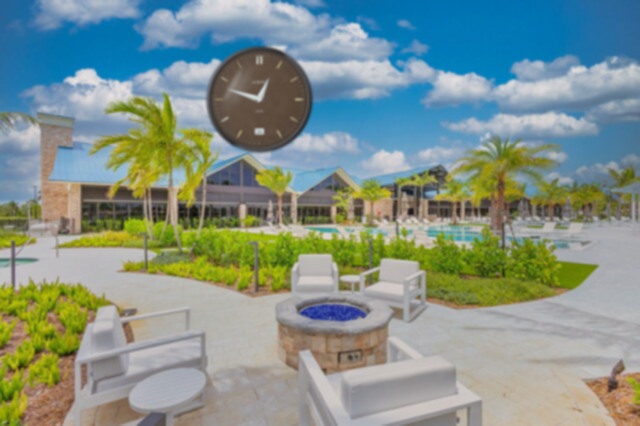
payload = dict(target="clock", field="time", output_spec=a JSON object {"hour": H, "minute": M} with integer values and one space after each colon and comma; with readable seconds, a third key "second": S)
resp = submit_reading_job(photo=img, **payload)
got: {"hour": 12, "minute": 48}
